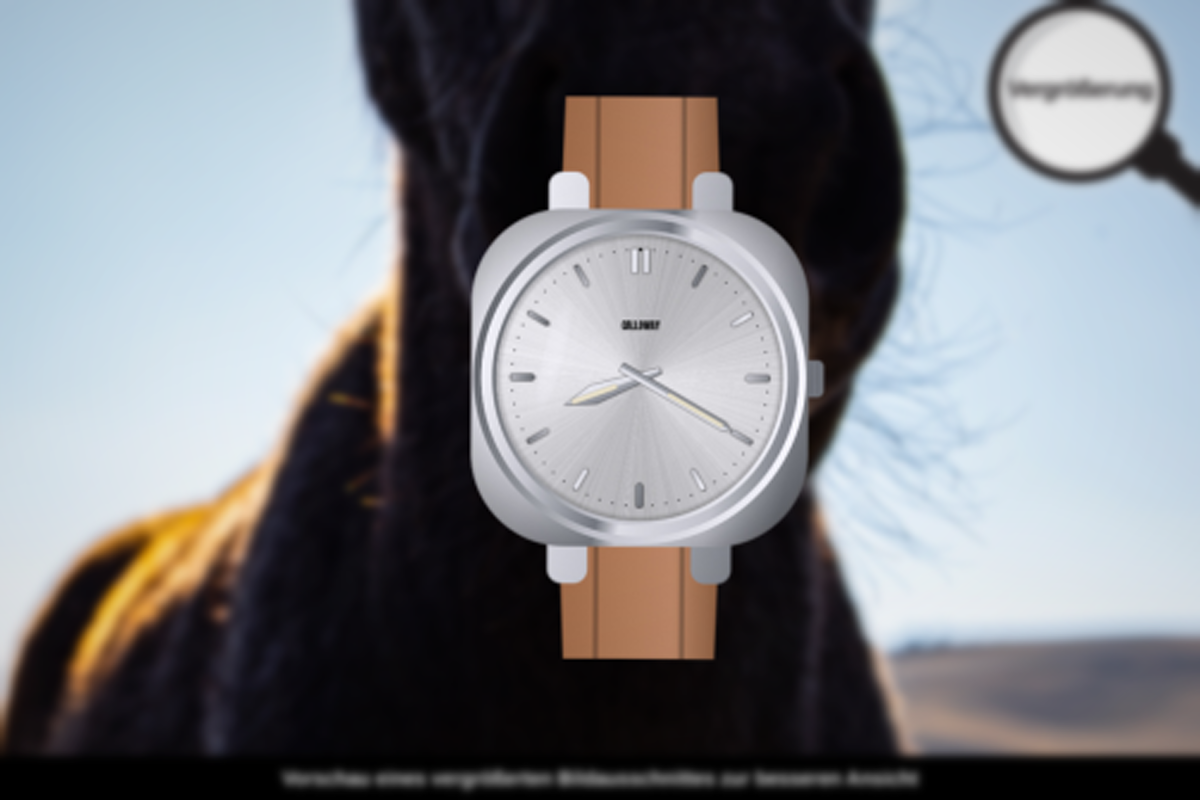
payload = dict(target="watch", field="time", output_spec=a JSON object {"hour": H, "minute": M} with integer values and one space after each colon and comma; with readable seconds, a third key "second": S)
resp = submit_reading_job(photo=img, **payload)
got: {"hour": 8, "minute": 20}
